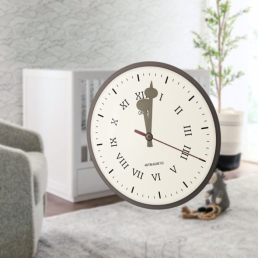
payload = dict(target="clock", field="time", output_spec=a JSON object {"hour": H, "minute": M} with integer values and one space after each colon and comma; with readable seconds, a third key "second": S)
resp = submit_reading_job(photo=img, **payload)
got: {"hour": 12, "minute": 2, "second": 20}
